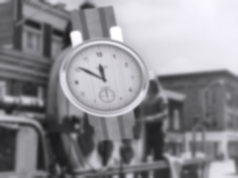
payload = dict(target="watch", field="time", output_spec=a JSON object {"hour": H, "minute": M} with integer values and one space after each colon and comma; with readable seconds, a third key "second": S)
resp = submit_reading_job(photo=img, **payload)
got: {"hour": 11, "minute": 51}
